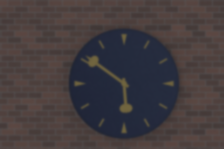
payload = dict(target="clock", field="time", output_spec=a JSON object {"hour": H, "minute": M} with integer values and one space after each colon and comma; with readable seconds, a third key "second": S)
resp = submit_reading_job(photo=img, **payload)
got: {"hour": 5, "minute": 51}
